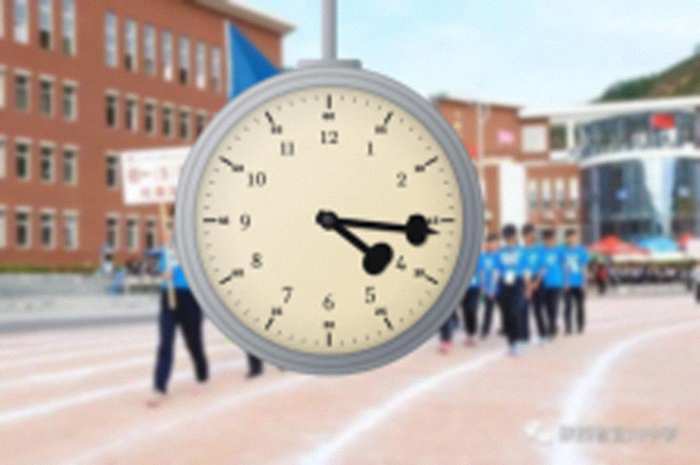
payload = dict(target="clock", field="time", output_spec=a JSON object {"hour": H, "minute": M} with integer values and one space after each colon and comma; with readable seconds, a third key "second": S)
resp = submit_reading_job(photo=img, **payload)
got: {"hour": 4, "minute": 16}
